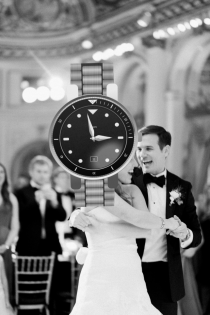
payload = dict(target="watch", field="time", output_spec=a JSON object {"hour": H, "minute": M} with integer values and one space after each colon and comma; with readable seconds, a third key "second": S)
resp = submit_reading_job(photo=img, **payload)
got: {"hour": 2, "minute": 58}
